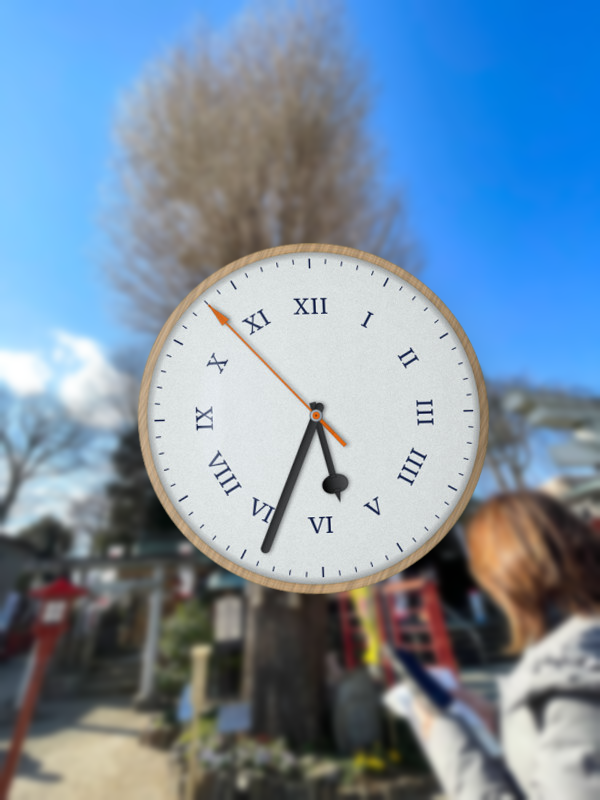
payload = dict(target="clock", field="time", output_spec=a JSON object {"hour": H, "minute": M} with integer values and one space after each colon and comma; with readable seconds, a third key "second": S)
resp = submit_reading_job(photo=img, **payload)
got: {"hour": 5, "minute": 33, "second": 53}
